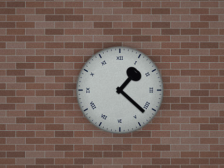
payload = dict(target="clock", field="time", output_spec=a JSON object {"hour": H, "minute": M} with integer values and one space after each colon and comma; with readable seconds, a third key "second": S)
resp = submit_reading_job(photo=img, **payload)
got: {"hour": 1, "minute": 22}
